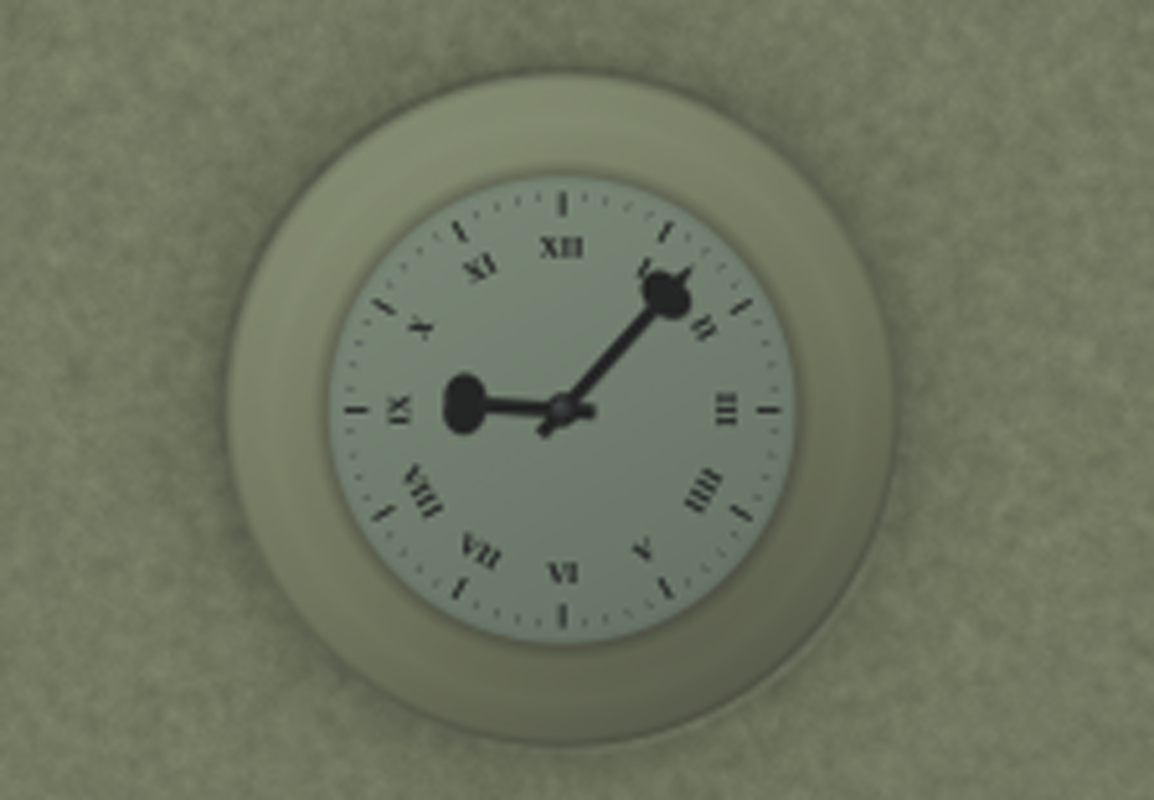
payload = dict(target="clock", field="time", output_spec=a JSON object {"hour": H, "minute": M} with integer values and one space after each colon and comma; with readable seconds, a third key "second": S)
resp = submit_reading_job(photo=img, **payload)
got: {"hour": 9, "minute": 7}
